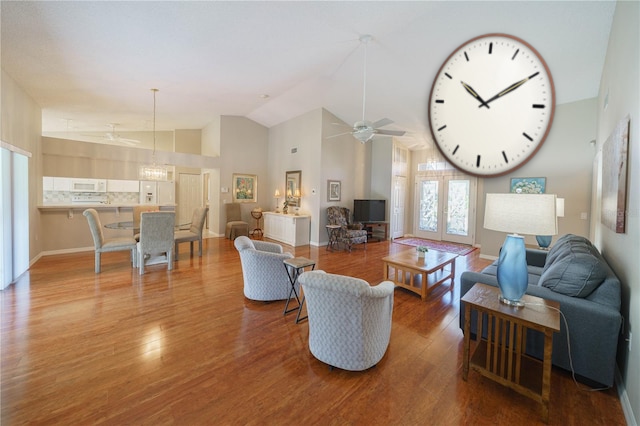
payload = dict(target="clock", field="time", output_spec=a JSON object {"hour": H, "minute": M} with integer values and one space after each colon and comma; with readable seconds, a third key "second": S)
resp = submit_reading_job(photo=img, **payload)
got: {"hour": 10, "minute": 10}
